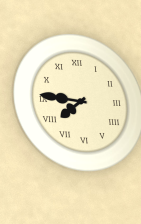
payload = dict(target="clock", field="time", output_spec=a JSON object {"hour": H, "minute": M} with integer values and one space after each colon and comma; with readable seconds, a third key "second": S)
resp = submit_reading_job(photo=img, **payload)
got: {"hour": 7, "minute": 46}
